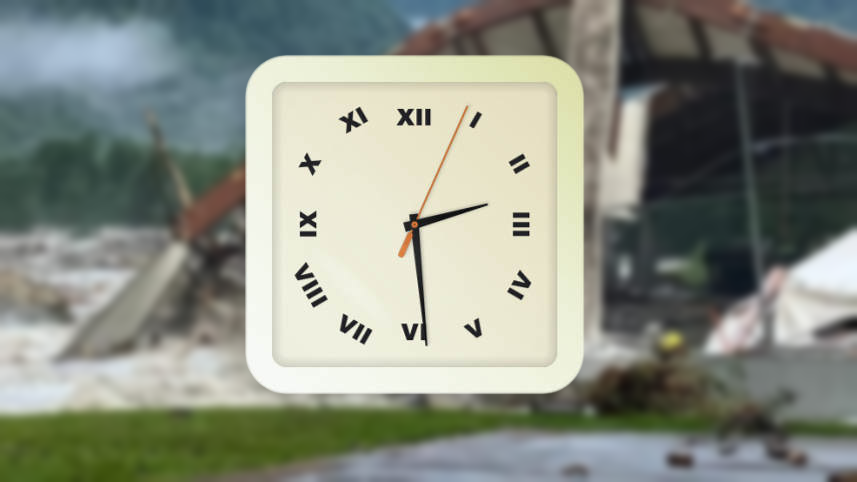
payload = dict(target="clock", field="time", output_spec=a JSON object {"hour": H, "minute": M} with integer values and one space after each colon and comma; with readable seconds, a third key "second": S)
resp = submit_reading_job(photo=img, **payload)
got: {"hour": 2, "minute": 29, "second": 4}
